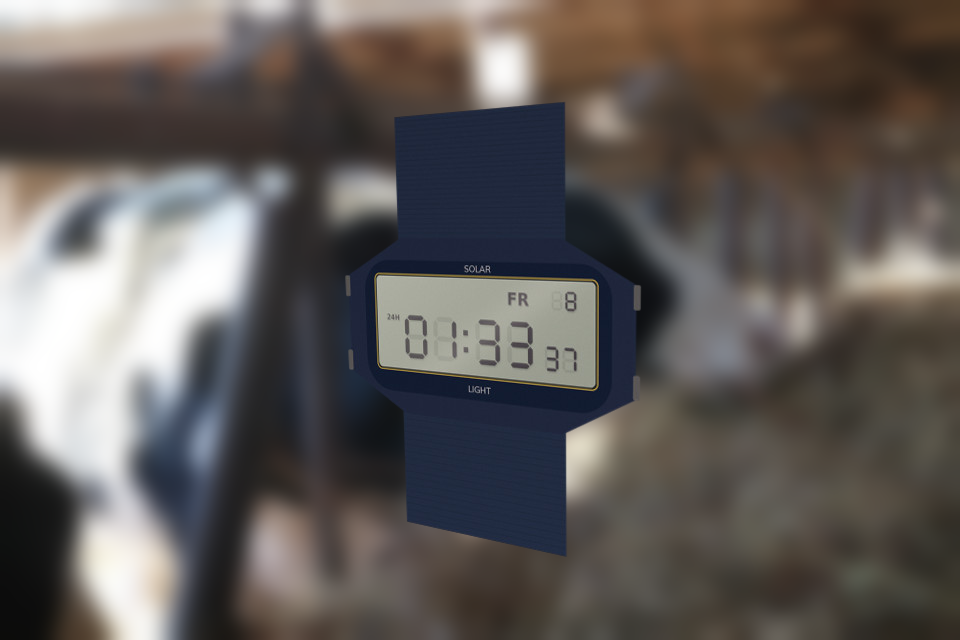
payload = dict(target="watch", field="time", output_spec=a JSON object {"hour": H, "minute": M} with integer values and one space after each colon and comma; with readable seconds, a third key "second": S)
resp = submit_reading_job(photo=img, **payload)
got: {"hour": 1, "minute": 33, "second": 37}
